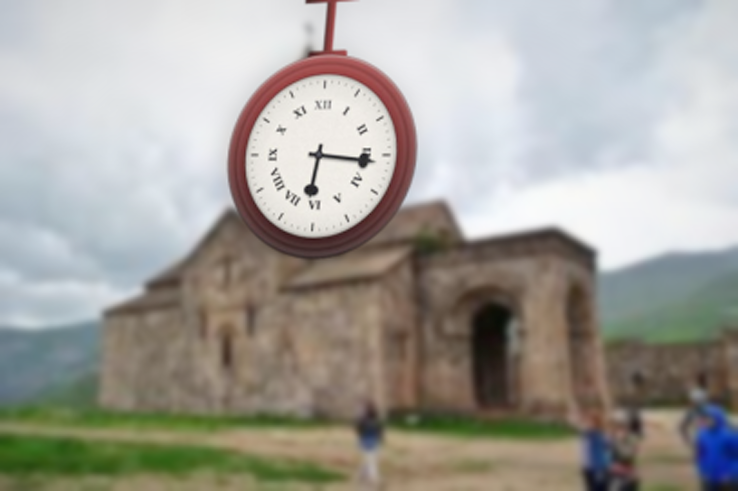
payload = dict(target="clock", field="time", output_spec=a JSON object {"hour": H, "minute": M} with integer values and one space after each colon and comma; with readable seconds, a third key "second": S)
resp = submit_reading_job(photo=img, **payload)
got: {"hour": 6, "minute": 16}
